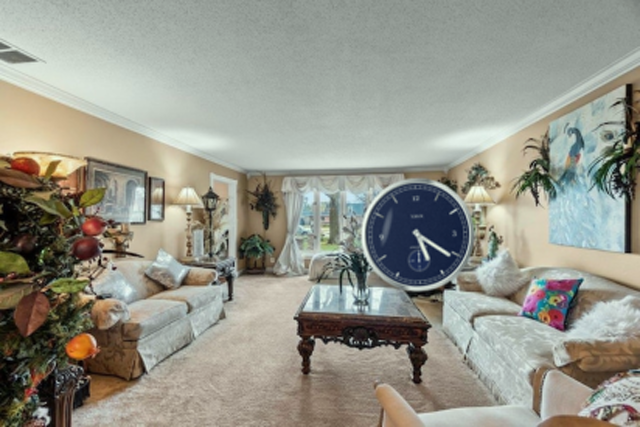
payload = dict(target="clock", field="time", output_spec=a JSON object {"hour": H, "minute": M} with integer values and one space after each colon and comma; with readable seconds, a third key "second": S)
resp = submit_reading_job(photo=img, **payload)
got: {"hour": 5, "minute": 21}
